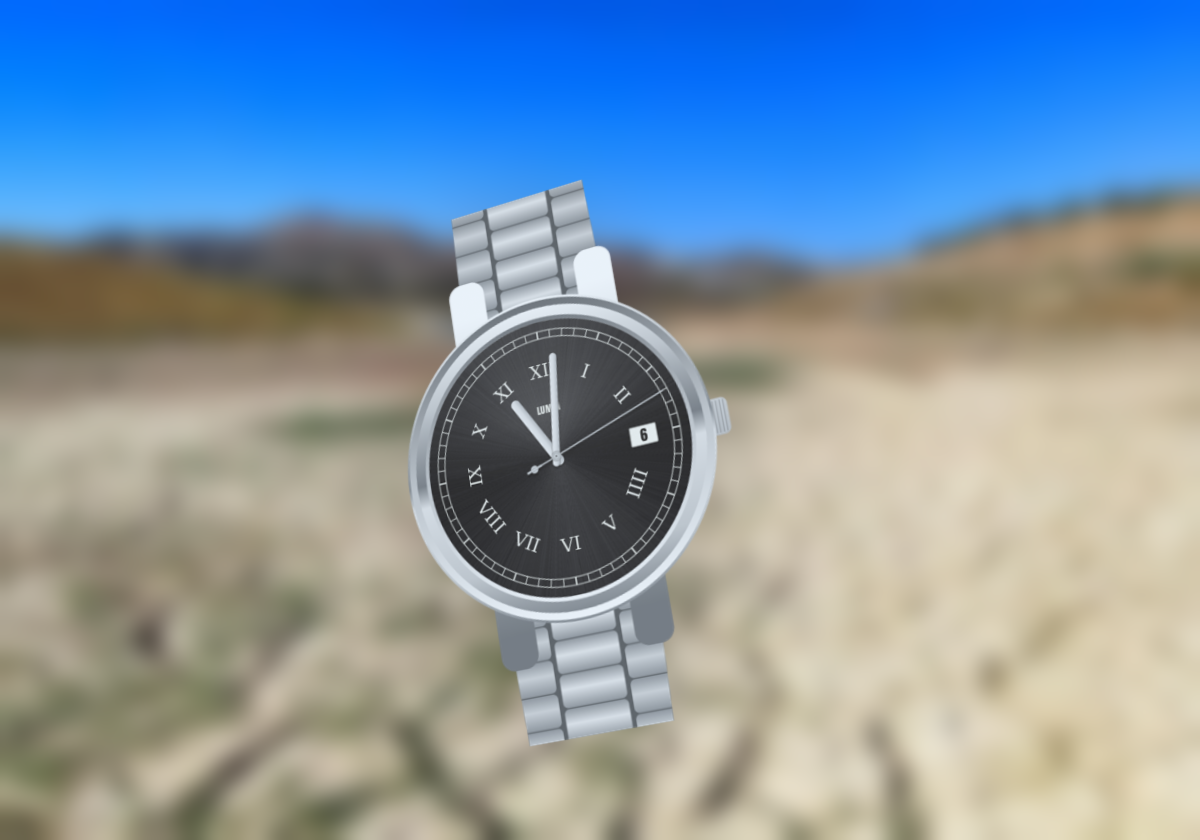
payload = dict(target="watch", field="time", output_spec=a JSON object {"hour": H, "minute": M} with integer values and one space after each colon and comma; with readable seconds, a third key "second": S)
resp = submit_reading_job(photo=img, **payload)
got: {"hour": 11, "minute": 1, "second": 12}
